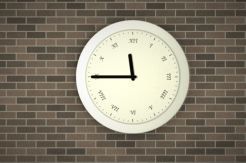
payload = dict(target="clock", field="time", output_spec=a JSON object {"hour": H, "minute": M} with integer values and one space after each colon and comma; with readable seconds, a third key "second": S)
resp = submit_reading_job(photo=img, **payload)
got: {"hour": 11, "minute": 45}
